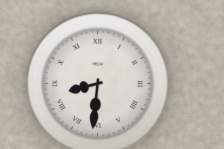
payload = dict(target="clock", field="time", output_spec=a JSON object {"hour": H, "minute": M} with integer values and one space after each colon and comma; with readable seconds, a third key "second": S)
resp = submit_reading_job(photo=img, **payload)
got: {"hour": 8, "minute": 31}
